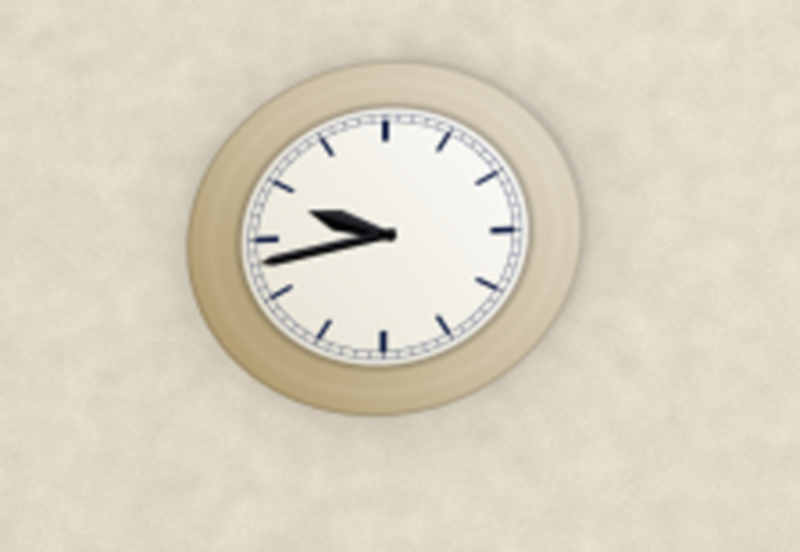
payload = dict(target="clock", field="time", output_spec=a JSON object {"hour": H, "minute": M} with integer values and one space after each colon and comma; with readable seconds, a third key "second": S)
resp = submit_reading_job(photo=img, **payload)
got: {"hour": 9, "minute": 43}
